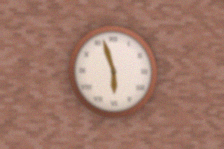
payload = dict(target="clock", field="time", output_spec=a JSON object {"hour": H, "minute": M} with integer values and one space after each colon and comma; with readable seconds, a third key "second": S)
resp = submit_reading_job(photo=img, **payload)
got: {"hour": 5, "minute": 57}
